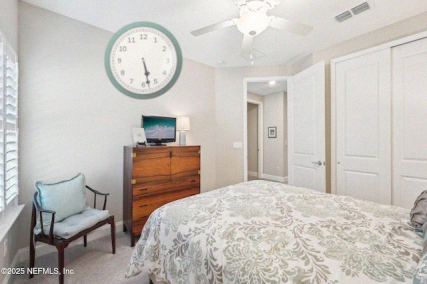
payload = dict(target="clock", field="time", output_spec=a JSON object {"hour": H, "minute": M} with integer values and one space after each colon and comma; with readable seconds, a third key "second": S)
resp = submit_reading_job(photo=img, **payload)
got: {"hour": 5, "minute": 28}
